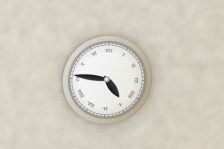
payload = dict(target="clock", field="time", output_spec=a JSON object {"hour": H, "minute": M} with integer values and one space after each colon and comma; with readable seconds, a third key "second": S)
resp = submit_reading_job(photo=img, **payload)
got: {"hour": 4, "minute": 46}
